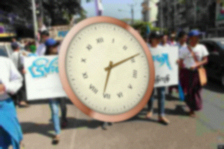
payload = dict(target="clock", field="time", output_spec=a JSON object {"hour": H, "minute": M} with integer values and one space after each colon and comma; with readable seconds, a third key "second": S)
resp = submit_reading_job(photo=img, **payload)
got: {"hour": 7, "minute": 14}
